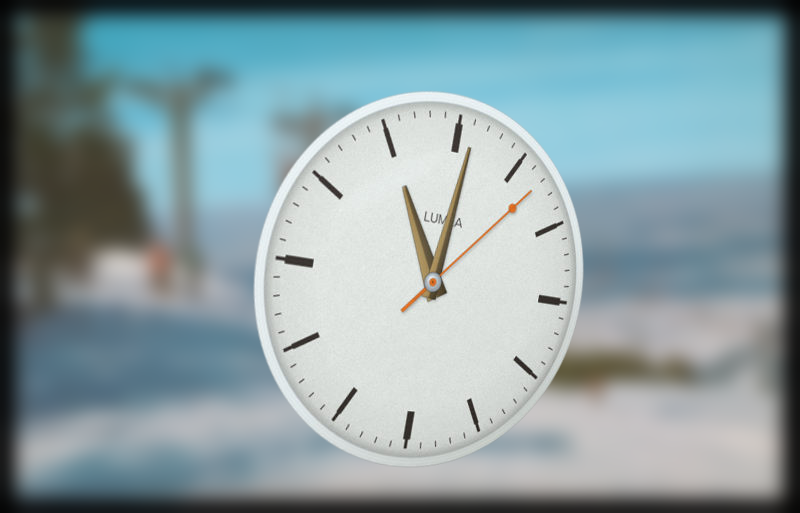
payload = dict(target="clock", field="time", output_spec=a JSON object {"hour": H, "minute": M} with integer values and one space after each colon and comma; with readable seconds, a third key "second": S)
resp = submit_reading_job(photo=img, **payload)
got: {"hour": 11, "minute": 1, "second": 7}
